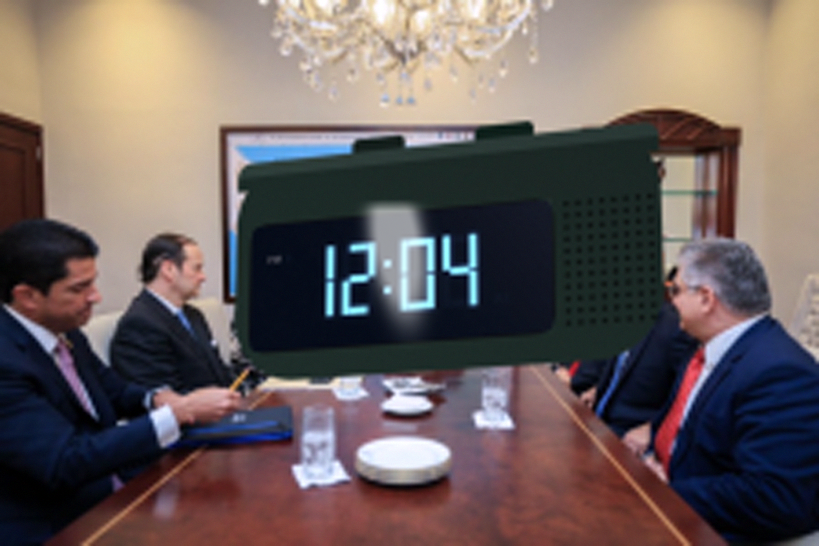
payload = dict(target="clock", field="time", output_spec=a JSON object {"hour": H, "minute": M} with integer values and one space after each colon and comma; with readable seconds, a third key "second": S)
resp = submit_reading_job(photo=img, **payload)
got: {"hour": 12, "minute": 4}
